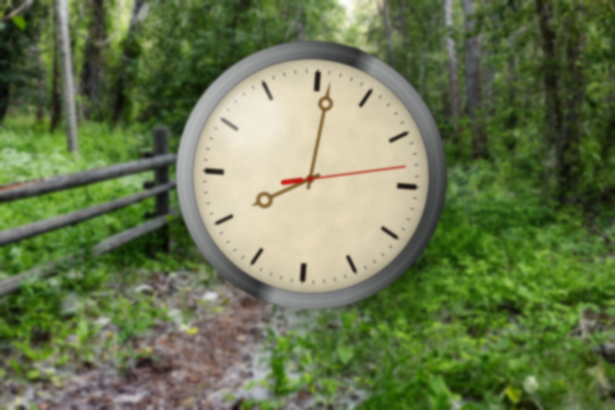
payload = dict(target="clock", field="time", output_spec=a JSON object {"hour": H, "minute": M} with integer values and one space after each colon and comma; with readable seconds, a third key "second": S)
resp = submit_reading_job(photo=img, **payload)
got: {"hour": 8, "minute": 1, "second": 13}
